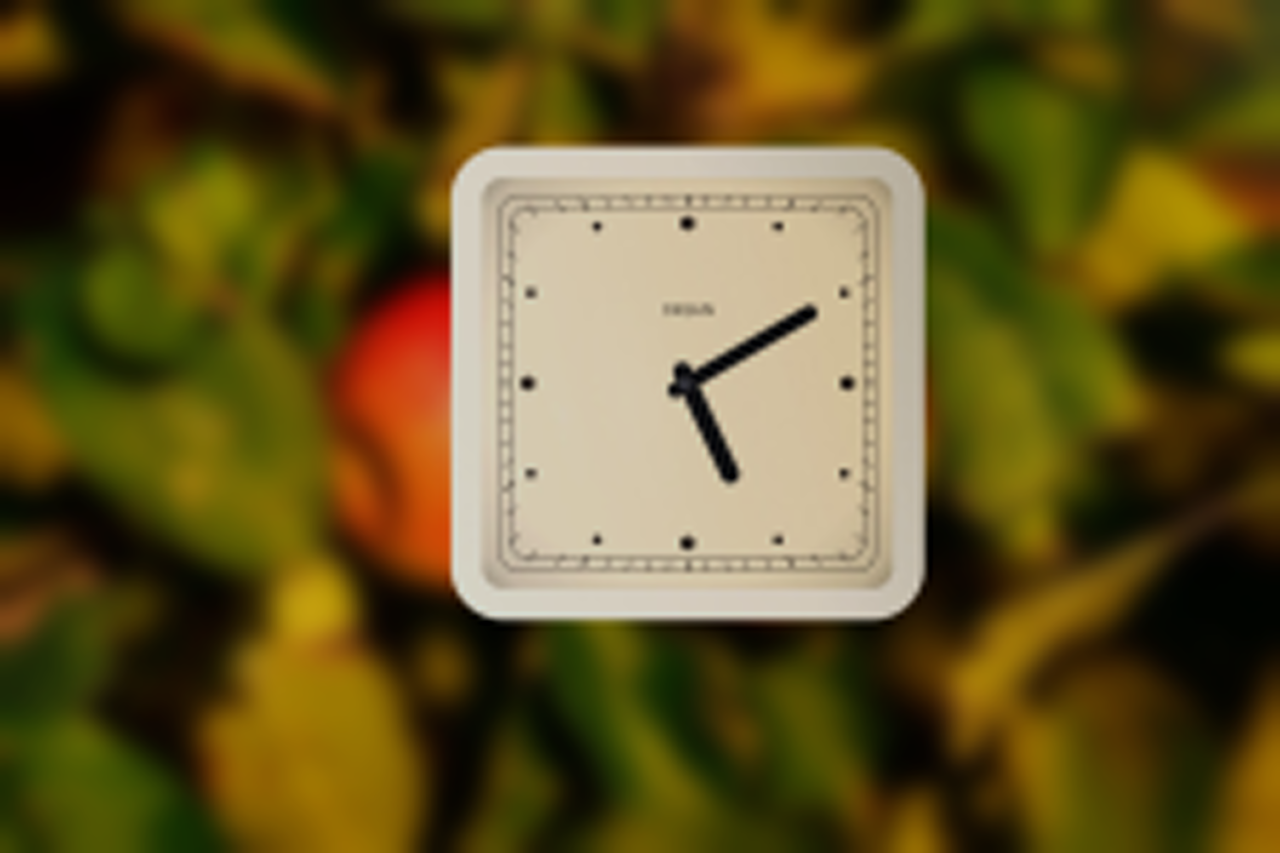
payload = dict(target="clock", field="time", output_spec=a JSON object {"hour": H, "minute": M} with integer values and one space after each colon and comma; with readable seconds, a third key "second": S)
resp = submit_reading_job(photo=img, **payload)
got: {"hour": 5, "minute": 10}
